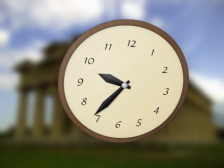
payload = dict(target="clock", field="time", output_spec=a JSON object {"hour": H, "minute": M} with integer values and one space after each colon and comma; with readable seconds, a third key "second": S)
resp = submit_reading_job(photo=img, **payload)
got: {"hour": 9, "minute": 36}
